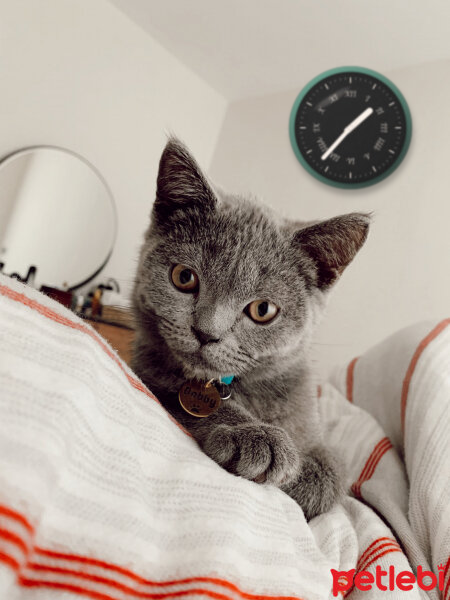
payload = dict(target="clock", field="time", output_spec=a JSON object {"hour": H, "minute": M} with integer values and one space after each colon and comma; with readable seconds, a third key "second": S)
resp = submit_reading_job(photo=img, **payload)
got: {"hour": 1, "minute": 37}
